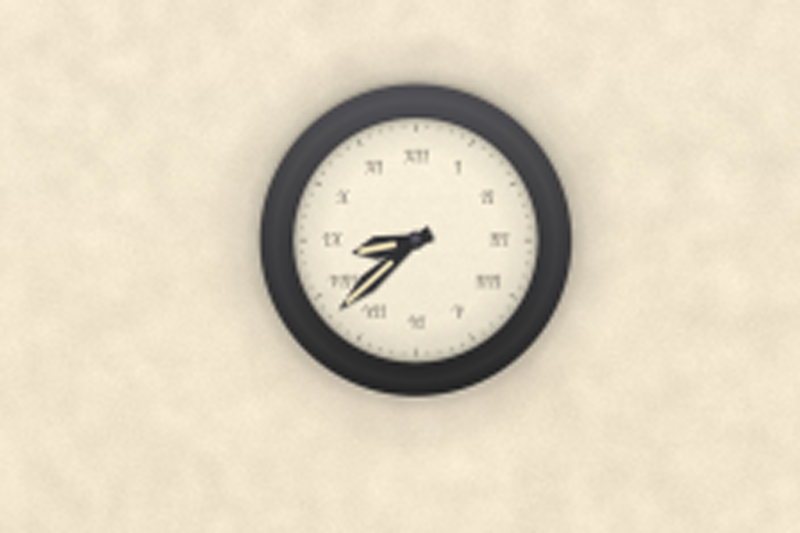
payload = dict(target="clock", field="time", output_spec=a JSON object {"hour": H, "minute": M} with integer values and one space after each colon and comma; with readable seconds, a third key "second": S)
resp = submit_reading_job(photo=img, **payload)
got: {"hour": 8, "minute": 38}
